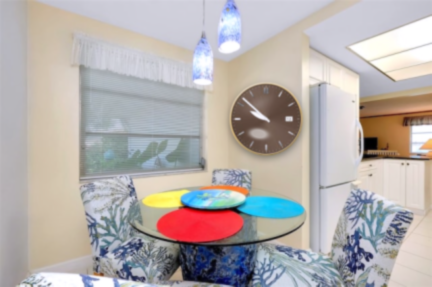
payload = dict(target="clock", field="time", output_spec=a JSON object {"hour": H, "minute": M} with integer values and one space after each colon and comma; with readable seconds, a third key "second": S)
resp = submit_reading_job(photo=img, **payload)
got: {"hour": 9, "minute": 52}
